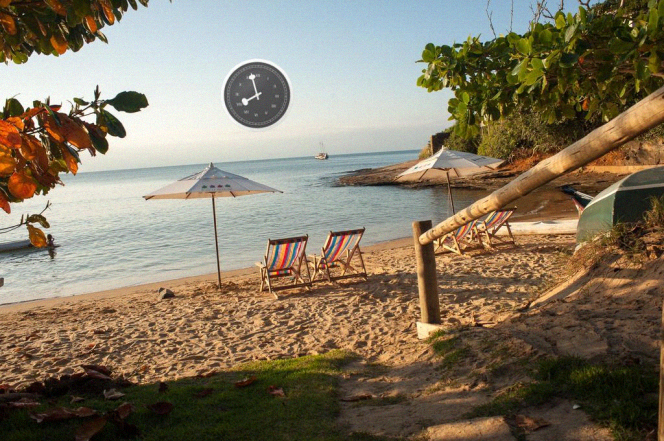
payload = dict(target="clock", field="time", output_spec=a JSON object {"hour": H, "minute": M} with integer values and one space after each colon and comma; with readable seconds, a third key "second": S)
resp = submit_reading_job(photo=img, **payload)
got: {"hour": 7, "minute": 57}
